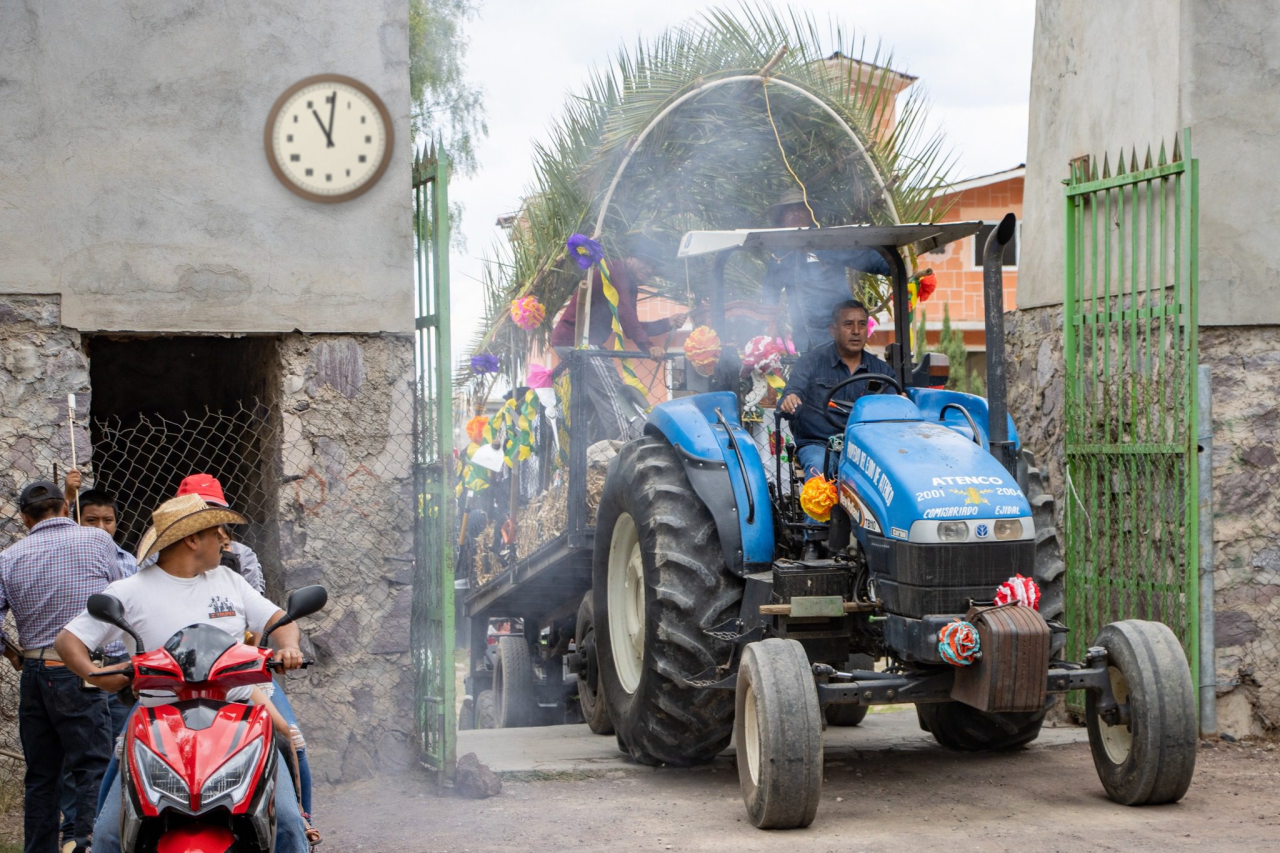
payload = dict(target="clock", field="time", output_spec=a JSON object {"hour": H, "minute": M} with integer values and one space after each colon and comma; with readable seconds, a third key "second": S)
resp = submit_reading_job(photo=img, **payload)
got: {"hour": 11, "minute": 1}
